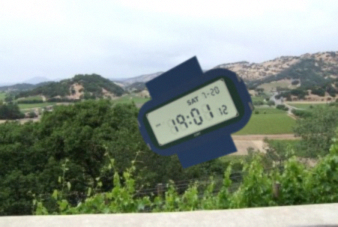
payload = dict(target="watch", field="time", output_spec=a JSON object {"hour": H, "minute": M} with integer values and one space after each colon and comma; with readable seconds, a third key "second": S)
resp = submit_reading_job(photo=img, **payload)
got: {"hour": 19, "minute": 1}
